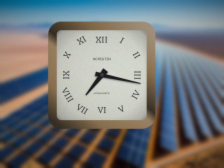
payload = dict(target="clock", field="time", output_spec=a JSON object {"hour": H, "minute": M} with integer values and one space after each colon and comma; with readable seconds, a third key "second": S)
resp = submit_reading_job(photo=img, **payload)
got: {"hour": 7, "minute": 17}
